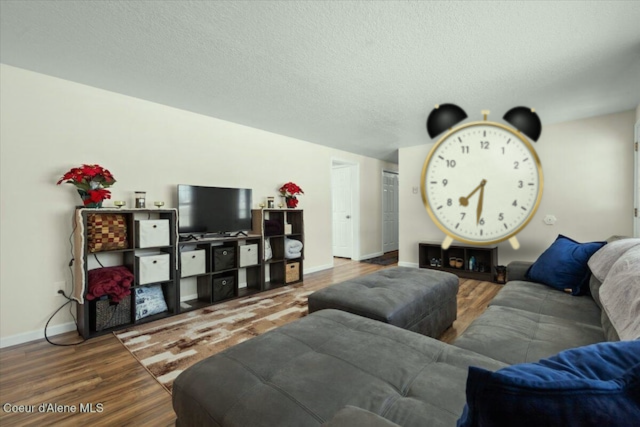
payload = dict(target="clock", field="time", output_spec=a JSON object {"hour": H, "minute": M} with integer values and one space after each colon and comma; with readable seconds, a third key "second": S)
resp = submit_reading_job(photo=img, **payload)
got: {"hour": 7, "minute": 31}
